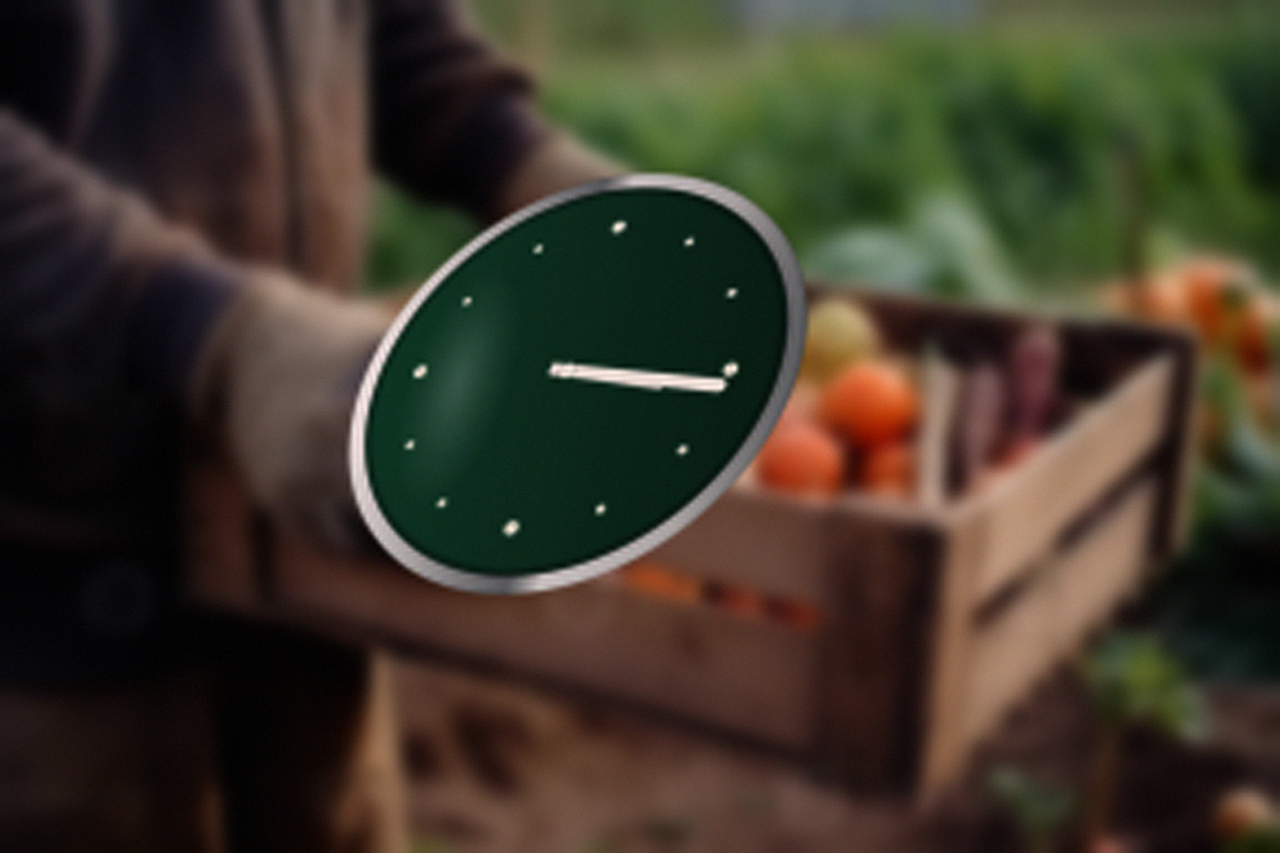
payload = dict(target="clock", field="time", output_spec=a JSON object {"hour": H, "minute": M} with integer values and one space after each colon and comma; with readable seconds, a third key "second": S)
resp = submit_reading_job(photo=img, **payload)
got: {"hour": 3, "minute": 16}
